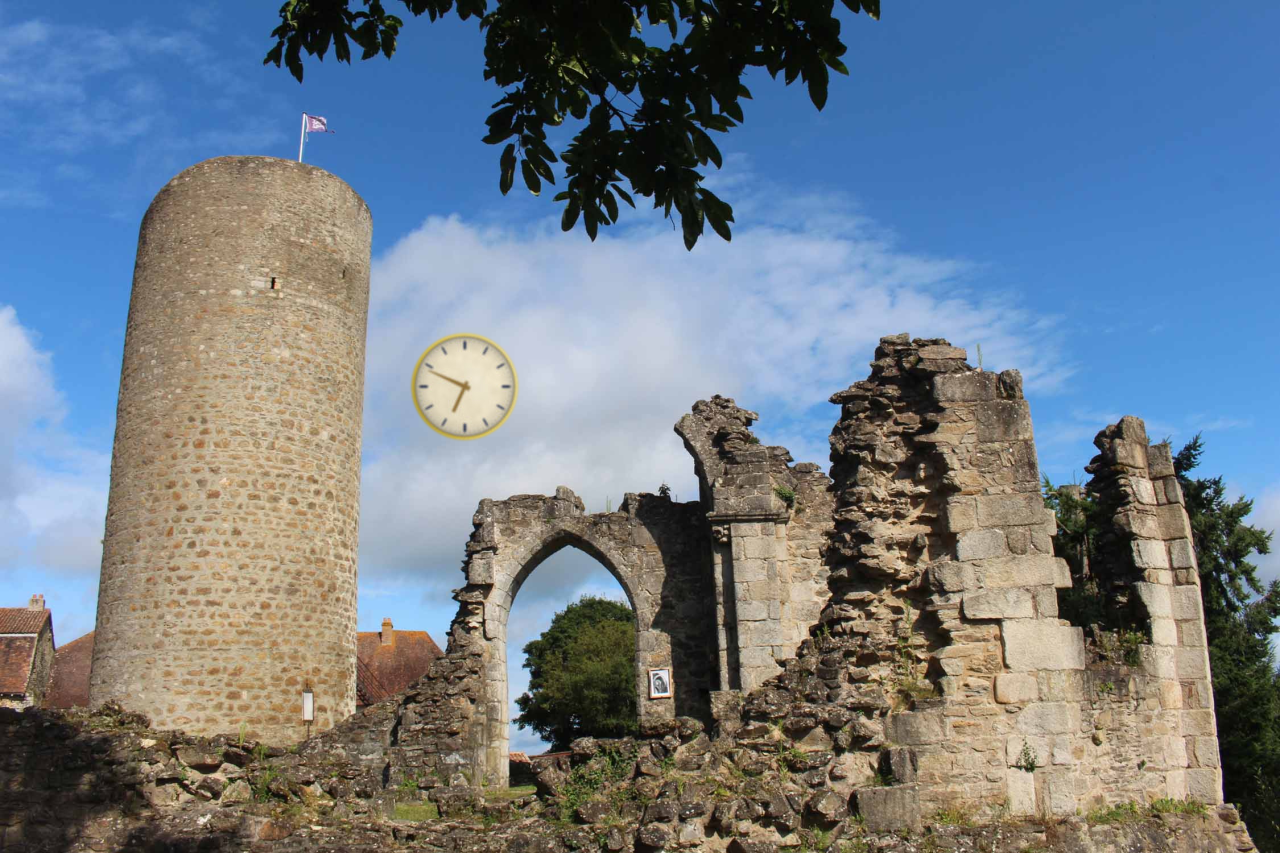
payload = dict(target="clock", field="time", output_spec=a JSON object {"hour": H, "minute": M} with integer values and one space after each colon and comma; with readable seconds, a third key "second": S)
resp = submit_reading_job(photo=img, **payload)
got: {"hour": 6, "minute": 49}
